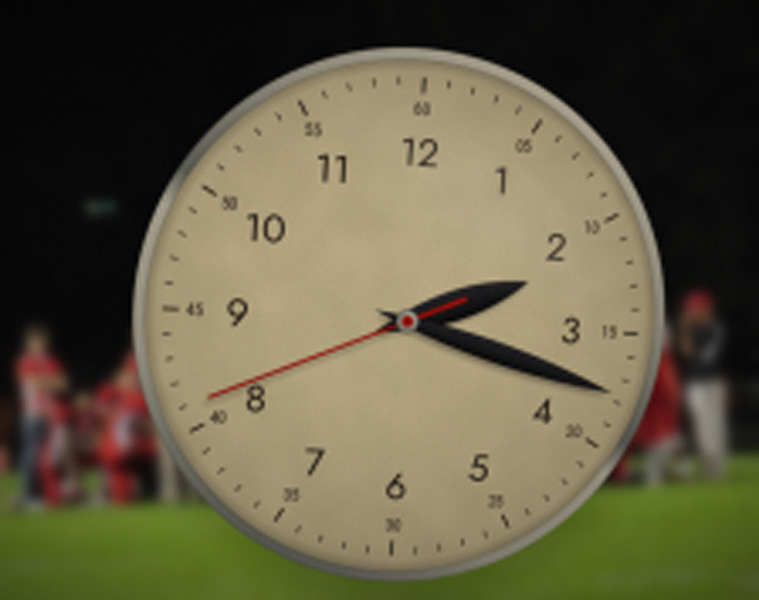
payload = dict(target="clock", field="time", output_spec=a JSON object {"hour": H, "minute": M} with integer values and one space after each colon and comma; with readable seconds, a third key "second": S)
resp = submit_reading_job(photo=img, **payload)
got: {"hour": 2, "minute": 17, "second": 41}
